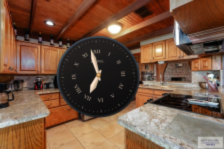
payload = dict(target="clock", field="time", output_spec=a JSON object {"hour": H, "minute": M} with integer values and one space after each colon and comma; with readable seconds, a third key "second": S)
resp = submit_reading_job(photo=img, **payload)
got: {"hour": 6, "minute": 58}
